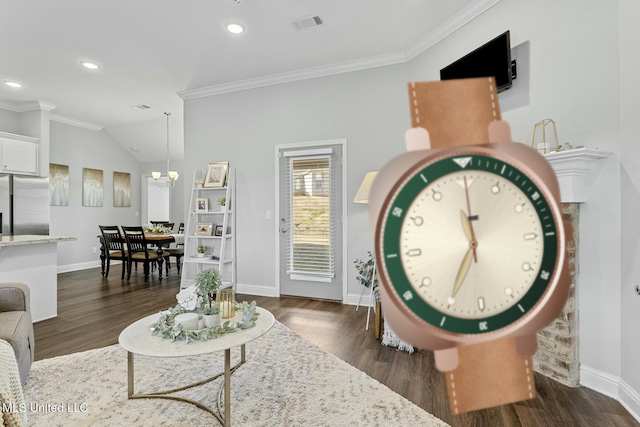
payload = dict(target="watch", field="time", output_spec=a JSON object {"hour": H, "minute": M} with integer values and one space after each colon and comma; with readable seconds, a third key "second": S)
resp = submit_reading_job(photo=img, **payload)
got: {"hour": 11, "minute": 35, "second": 0}
